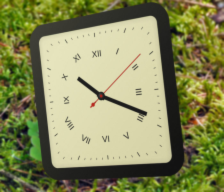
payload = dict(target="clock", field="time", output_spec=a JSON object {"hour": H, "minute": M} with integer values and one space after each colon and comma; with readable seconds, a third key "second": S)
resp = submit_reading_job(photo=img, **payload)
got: {"hour": 10, "minute": 19, "second": 9}
